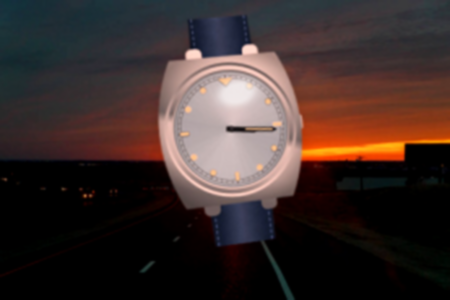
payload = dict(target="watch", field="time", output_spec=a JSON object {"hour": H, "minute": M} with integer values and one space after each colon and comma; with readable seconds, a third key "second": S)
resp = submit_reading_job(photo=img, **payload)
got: {"hour": 3, "minute": 16}
